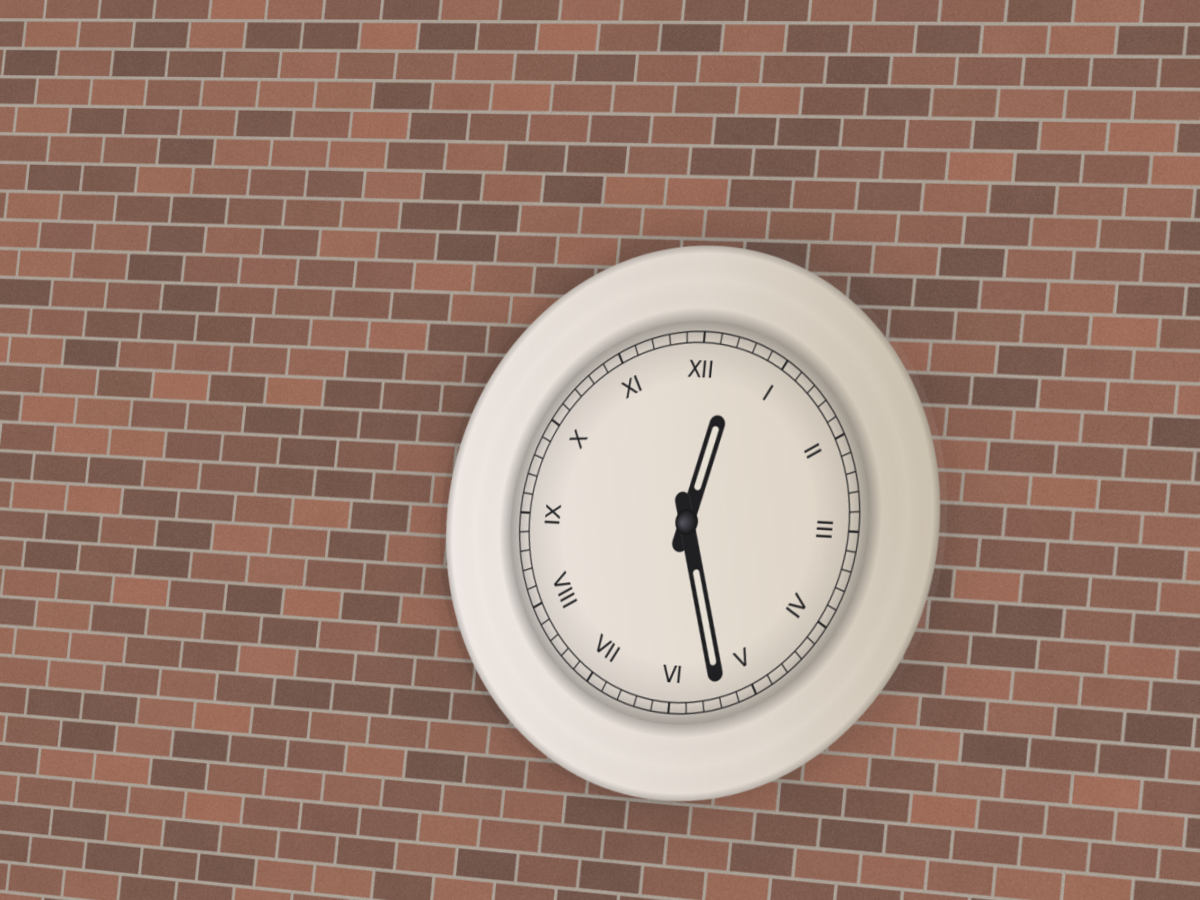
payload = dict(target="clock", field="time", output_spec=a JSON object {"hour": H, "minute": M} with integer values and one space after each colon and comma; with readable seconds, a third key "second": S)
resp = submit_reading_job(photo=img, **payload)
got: {"hour": 12, "minute": 27}
